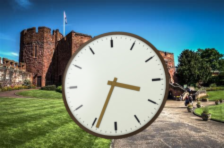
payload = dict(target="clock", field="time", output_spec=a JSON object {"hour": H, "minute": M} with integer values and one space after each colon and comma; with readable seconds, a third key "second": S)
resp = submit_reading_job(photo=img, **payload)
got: {"hour": 3, "minute": 34}
